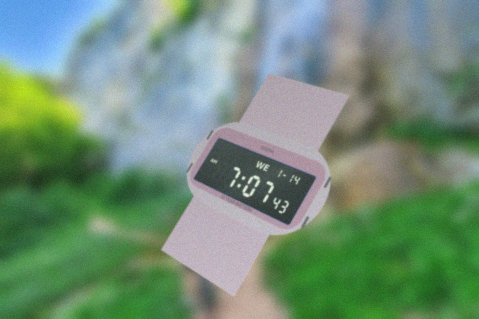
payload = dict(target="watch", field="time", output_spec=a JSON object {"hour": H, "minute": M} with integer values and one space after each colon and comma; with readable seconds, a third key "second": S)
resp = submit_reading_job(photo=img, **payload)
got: {"hour": 7, "minute": 7, "second": 43}
